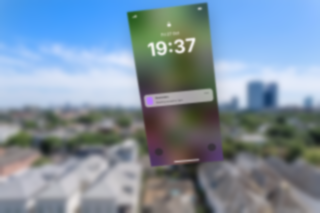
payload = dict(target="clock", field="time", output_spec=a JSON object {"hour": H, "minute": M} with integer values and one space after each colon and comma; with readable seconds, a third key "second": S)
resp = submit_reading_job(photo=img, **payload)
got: {"hour": 19, "minute": 37}
